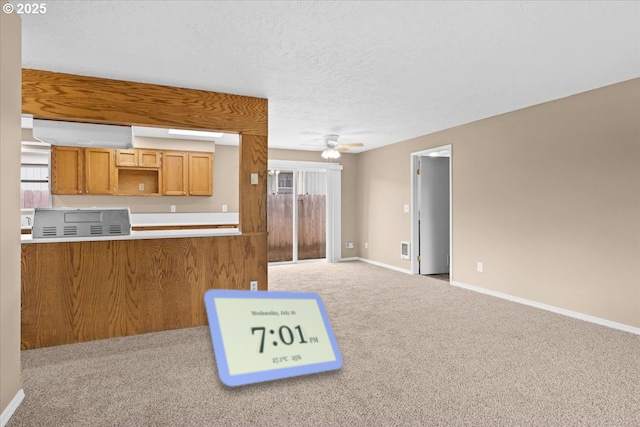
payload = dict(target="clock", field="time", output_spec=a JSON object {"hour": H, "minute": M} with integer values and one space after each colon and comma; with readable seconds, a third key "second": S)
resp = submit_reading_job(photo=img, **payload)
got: {"hour": 7, "minute": 1}
